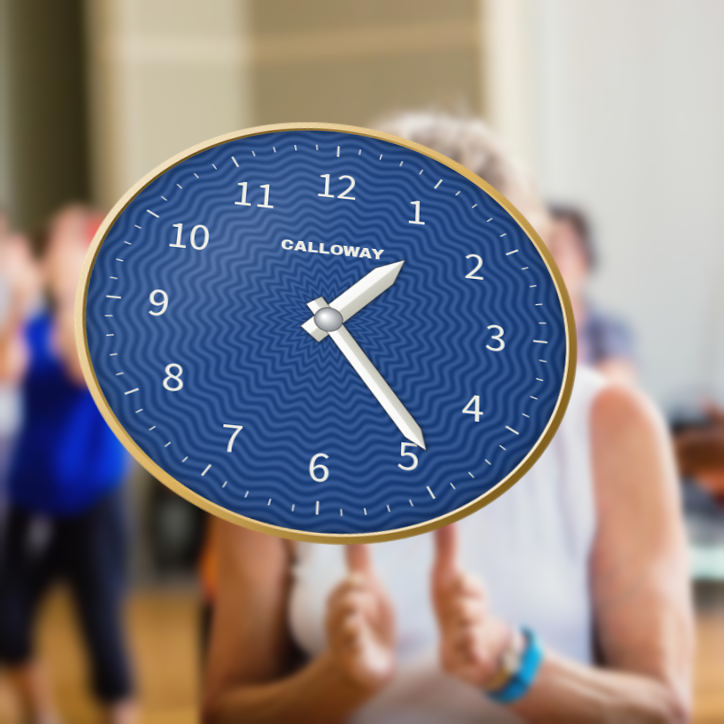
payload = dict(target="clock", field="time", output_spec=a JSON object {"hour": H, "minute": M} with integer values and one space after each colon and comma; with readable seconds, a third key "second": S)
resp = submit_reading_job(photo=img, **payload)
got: {"hour": 1, "minute": 24}
